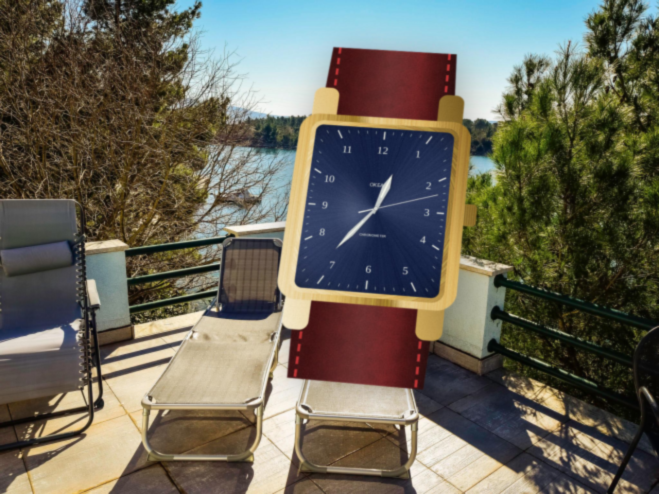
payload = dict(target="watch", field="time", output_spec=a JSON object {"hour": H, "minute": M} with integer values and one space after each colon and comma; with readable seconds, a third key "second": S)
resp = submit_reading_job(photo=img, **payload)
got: {"hour": 12, "minute": 36, "second": 12}
